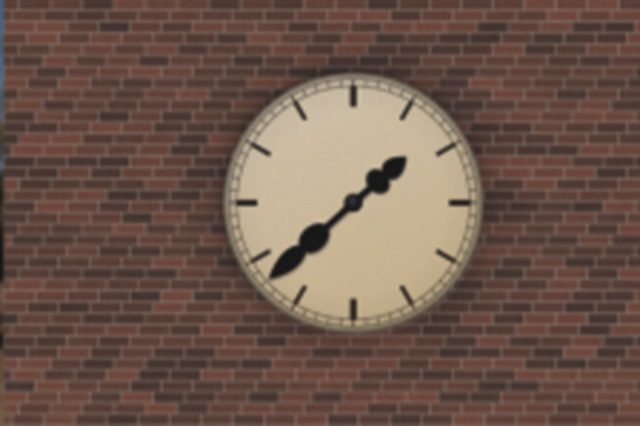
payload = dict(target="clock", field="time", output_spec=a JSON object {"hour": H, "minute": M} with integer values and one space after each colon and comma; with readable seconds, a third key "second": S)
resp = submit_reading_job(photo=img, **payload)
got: {"hour": 1, "minute": 38}
